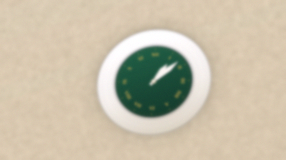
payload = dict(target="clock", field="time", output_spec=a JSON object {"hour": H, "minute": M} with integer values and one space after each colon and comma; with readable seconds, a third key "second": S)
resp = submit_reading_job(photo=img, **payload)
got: {"hour": 1, "minute": 8}
